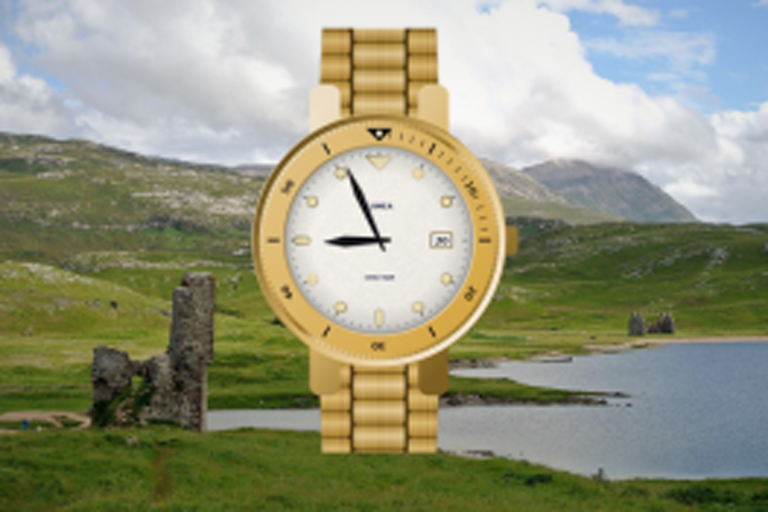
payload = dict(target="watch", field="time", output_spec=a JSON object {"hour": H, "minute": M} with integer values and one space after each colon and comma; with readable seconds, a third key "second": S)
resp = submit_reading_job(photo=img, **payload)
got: {"hour": 8, "minute": 56}
